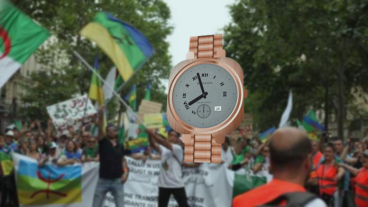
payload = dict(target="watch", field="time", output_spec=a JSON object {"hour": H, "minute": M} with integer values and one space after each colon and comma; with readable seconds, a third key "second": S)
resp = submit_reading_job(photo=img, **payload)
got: {"hour": 7, "minute": 57}
